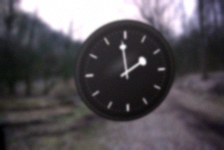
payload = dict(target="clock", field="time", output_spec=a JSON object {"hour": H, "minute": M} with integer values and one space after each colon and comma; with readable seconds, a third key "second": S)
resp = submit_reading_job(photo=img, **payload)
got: {"hour": 1, "minute": 59}
